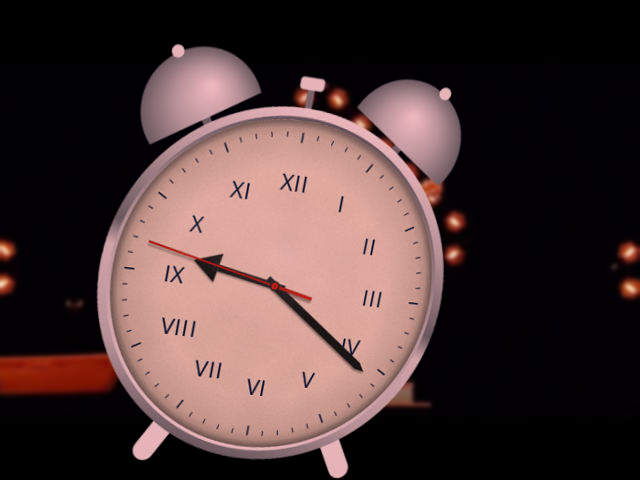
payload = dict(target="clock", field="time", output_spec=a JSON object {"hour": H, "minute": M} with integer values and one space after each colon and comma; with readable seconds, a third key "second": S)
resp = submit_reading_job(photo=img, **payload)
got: {"hour": 9, "minute": 20, "second": 47}
